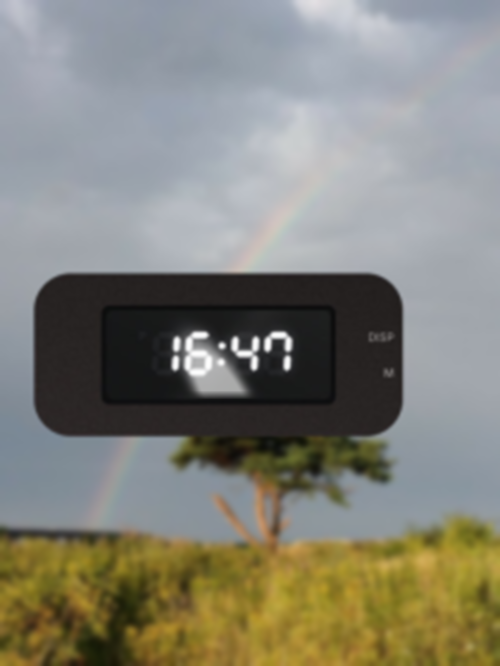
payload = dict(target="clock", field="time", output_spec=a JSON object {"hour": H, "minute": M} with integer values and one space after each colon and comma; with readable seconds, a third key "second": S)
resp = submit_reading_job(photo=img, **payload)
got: {"hour": 16, "minute": 47}
